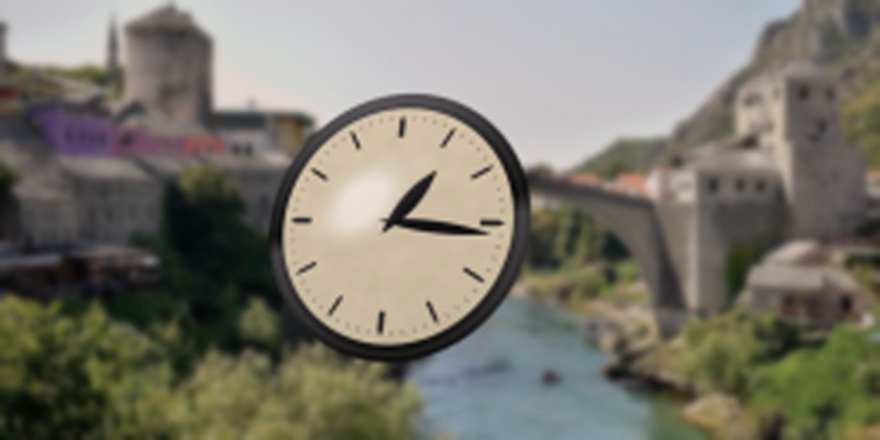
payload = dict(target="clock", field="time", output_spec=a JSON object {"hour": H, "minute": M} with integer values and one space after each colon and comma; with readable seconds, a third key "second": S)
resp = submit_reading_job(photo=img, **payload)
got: {"hour": 1, "minute": 16}
